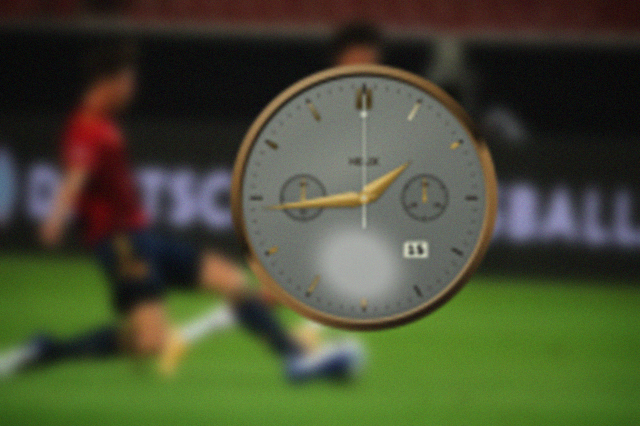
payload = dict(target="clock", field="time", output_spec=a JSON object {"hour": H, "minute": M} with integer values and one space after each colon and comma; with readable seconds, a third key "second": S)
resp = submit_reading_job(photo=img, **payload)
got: {"hour": 1, "minute": 44}
